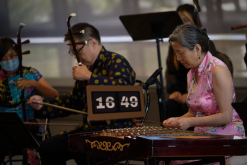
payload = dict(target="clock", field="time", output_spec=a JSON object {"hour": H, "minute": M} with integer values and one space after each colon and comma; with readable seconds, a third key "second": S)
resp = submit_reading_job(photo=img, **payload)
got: {"hour": 16, "minute": 49}
